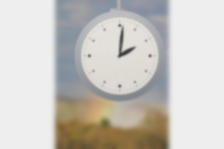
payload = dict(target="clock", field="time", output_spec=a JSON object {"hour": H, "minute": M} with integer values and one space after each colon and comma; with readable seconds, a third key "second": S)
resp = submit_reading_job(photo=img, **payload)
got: {"hour": 2, "minute": 1}
